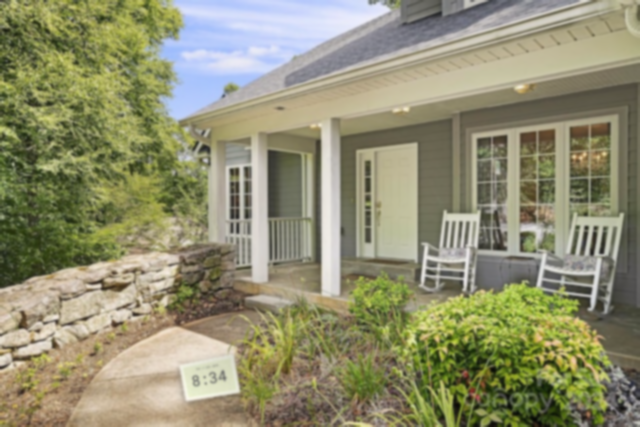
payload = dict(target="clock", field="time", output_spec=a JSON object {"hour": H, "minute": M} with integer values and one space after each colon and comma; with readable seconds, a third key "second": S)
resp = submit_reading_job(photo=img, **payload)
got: {"hour": 8, "minute": 34}
